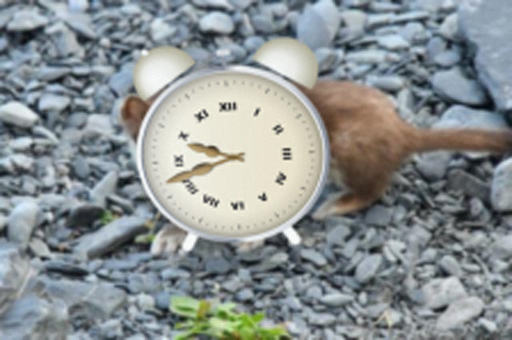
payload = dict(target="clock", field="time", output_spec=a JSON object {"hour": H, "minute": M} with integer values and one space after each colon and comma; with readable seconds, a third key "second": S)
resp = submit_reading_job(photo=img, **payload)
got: {"hour": 9, "minute": 42}
